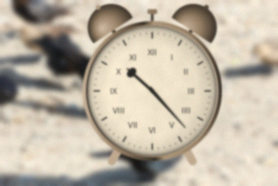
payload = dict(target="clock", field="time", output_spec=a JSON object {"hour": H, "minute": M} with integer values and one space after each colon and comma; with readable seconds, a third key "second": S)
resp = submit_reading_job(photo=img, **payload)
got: {"hour": 10, "minute": 23}
